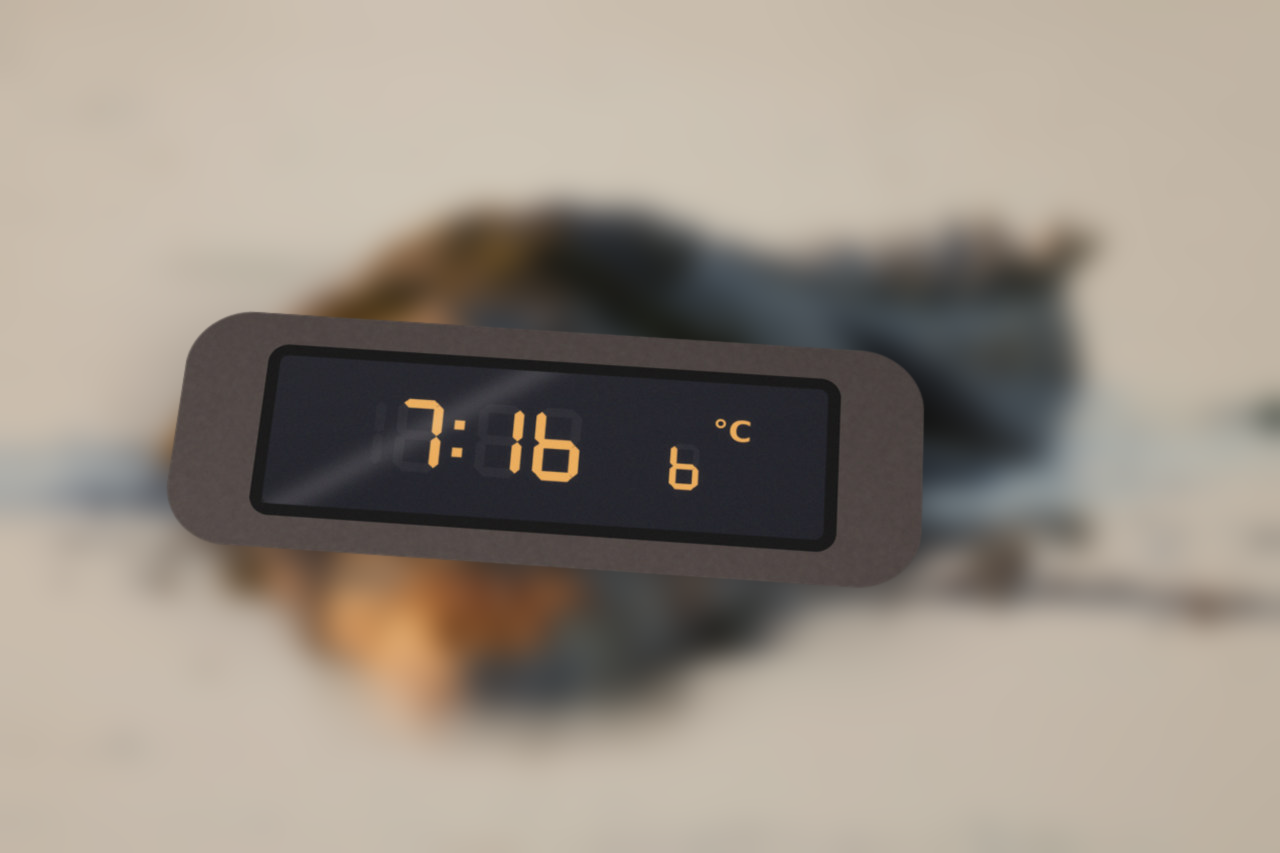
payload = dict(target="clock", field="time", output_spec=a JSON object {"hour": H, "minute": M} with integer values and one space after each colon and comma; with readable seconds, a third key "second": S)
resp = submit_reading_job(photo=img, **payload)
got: {"hour": 7, "minute": 16}
